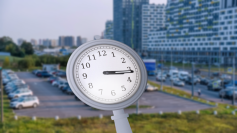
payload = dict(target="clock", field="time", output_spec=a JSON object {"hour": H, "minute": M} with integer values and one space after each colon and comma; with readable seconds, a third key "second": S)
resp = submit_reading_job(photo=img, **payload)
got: {"hour": 3, "minute": 16}
